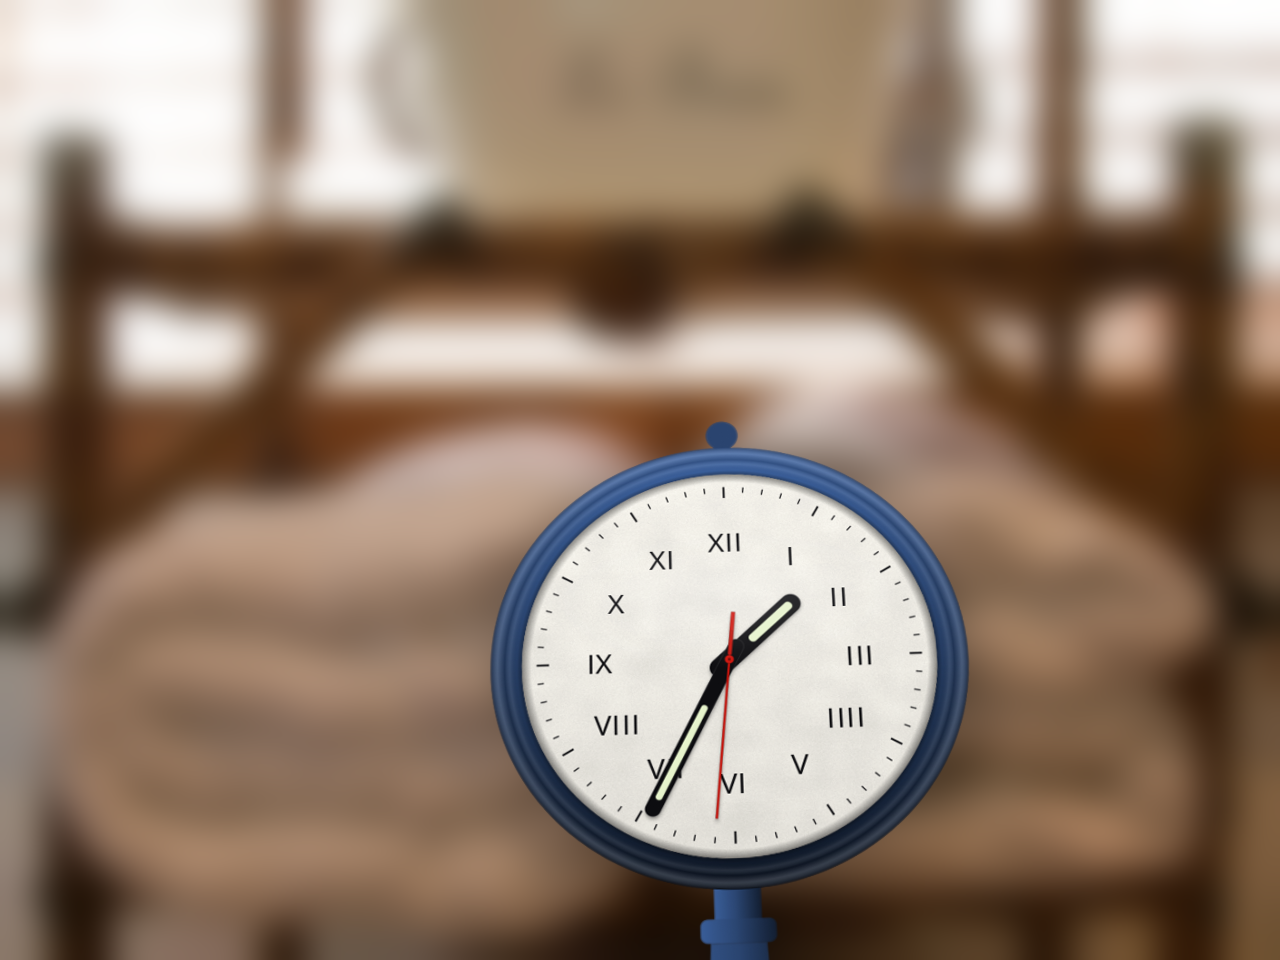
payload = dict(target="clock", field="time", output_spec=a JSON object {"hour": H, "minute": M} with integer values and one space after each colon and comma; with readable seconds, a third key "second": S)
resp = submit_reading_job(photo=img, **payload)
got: {"hour": 1, "minute": 34, "second": 31}
